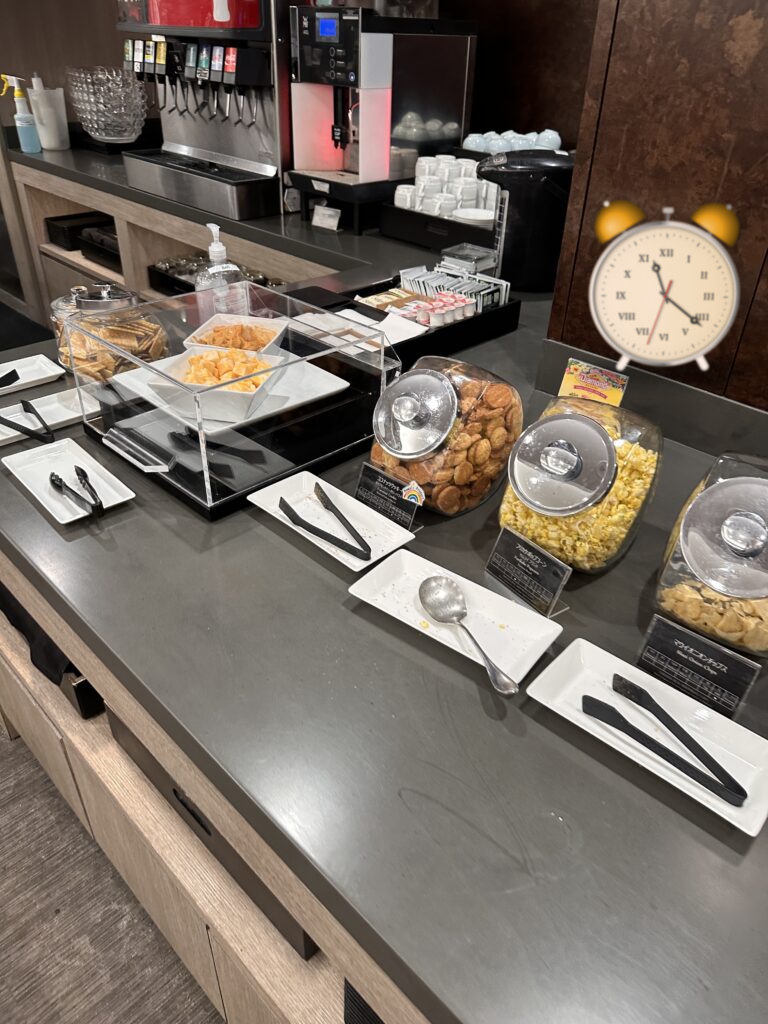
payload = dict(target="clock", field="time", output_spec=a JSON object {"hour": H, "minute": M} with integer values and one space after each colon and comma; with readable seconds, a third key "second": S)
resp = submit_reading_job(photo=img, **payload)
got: {"hour": 11, "minute": 21, "second": 33}
